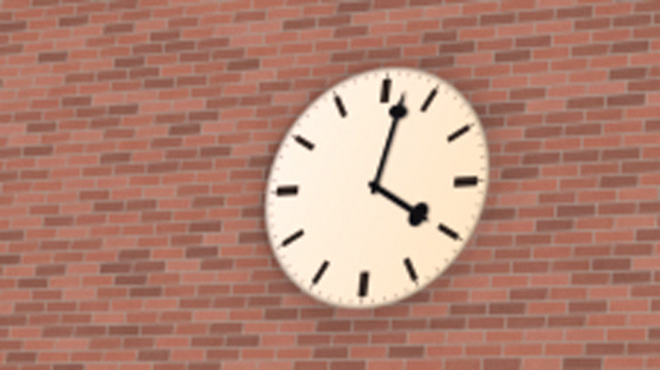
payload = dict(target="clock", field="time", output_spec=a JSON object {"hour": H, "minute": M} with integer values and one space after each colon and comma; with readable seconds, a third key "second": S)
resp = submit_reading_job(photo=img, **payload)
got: {"hour": 4, "minute": 2}
